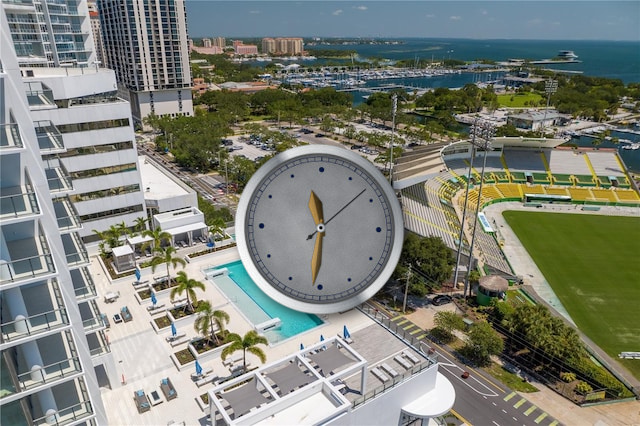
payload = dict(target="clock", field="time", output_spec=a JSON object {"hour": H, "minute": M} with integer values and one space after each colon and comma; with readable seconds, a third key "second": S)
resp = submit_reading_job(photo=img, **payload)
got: {"hour": 11, "minute": 31, "second": 8}
